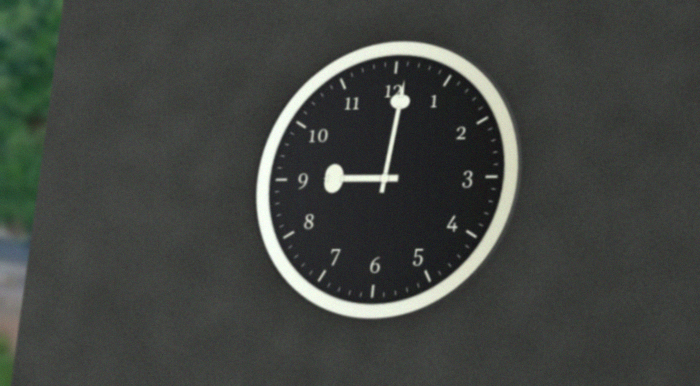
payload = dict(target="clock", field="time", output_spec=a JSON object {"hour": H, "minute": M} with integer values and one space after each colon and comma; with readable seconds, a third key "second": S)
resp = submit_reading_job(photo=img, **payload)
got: {"hour": 9, "minute": 1}
